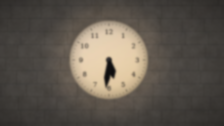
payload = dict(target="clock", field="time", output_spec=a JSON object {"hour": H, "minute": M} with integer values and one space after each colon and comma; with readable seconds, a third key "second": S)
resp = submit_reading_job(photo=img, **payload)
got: {"hour": 5, "minute": 31}
